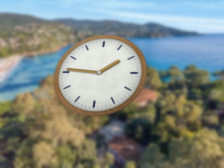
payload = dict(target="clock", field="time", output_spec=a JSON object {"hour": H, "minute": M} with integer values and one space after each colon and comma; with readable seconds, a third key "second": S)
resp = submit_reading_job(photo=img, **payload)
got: {"hour": 1, "minute": 46}
